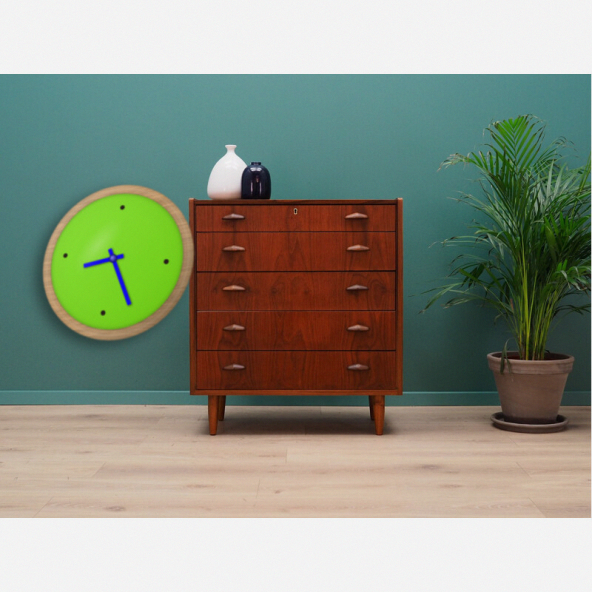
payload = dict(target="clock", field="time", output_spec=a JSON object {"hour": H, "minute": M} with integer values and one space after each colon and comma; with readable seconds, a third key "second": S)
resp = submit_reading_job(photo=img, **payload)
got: {"hour": 8, "minute": 25}
